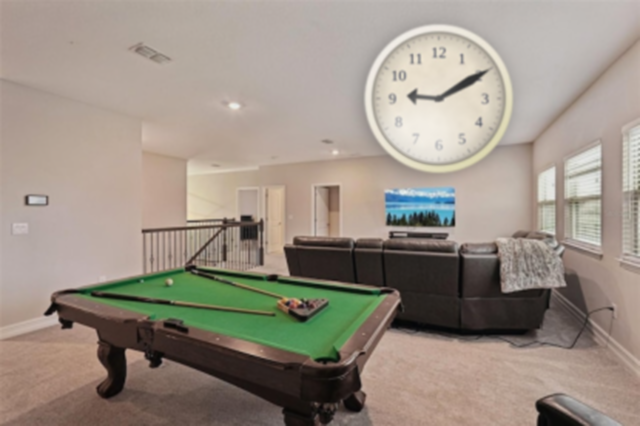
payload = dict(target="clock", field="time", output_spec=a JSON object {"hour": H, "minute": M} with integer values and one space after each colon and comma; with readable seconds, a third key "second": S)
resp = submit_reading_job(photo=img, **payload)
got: {"hour": 9, "minute": 10}
